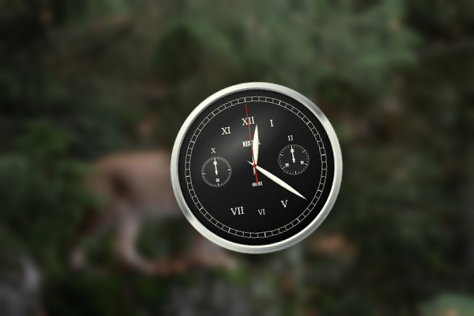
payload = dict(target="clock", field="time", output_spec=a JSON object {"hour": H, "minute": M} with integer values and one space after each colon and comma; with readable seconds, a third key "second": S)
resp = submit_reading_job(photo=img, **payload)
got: {"hour": 12, "minute": 22}
